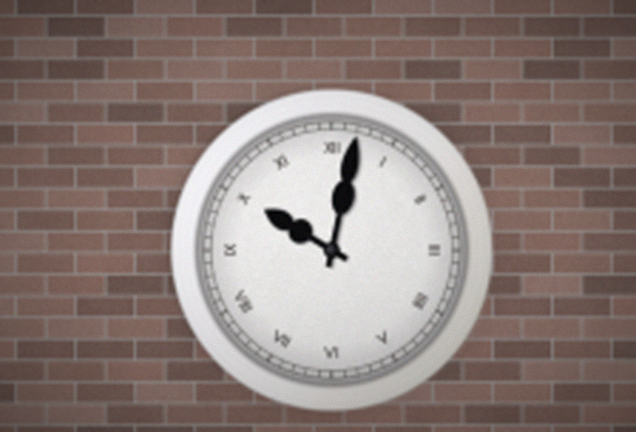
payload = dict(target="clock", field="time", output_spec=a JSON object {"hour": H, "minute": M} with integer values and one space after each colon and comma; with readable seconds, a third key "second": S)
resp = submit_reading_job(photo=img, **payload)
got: {"hour": 10, "minute": 2}
